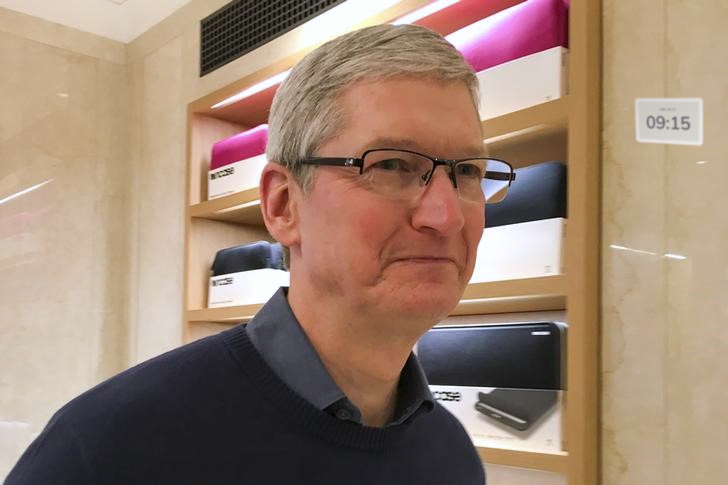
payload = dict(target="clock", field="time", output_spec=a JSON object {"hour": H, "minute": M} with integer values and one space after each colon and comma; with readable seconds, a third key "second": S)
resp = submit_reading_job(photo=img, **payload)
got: {"hour": 9, "minute": 15}
